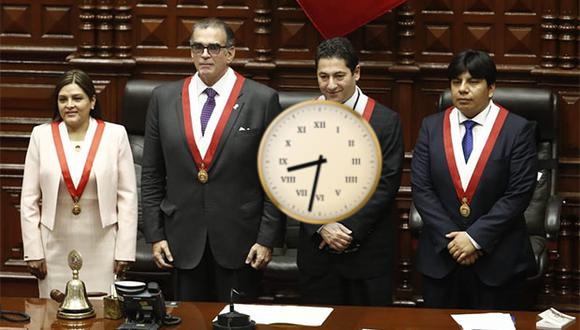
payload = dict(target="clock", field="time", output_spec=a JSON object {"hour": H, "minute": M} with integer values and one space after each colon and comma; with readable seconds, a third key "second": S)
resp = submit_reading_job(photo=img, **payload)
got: {"hour": 8, "minute": 32}
